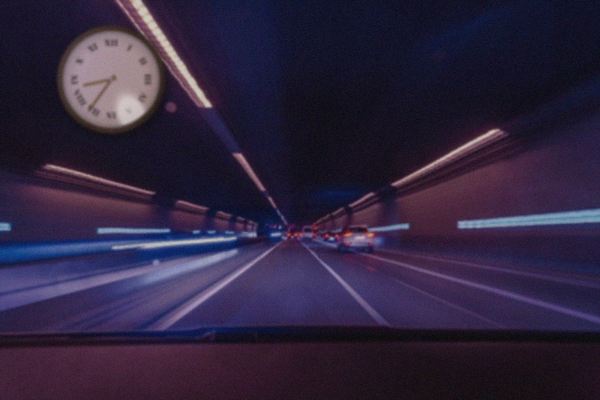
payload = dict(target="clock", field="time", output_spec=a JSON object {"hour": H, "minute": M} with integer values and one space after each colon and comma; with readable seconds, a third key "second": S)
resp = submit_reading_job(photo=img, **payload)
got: {"hour": 8, "minute": 36}
